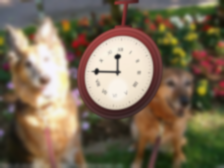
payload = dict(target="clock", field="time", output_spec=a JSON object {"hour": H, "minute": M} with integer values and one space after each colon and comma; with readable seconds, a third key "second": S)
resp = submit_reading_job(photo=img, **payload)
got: {"hour": 11, "minute": 45}
